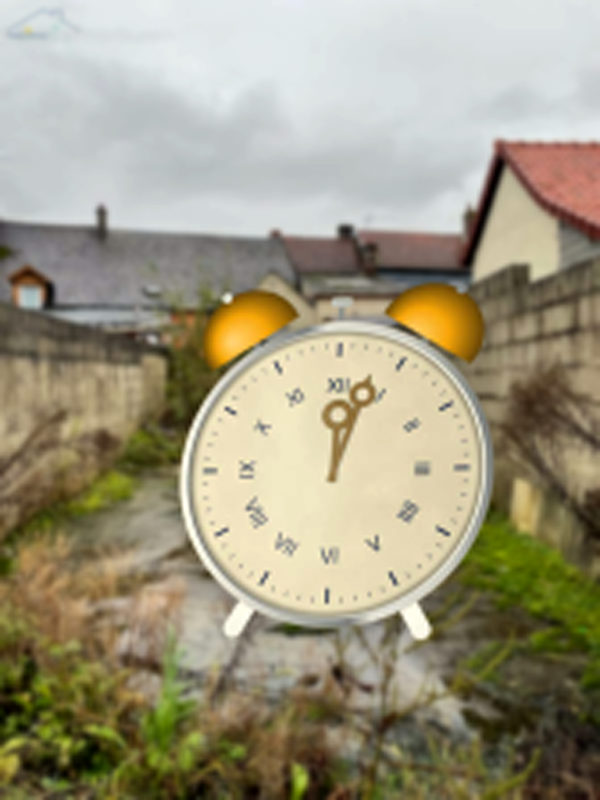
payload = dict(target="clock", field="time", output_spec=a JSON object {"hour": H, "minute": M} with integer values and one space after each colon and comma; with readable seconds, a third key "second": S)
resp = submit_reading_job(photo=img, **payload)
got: {"hour": 12, "minute": 3}
